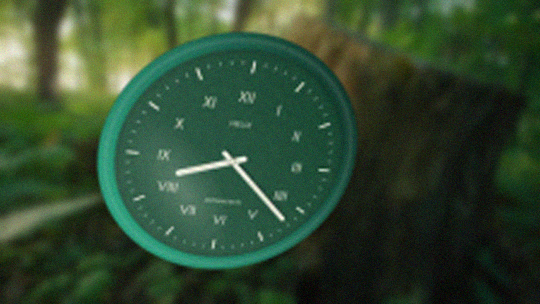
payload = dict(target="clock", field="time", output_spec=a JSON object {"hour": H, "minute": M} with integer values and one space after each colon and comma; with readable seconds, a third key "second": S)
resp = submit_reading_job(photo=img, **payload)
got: {"hour": 8, "minute": 22}
